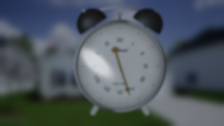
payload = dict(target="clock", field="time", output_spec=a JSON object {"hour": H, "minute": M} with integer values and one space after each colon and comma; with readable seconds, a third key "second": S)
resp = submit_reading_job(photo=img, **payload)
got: {"hour": 11, "minute": 27}
